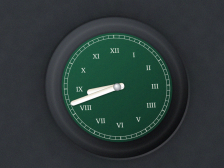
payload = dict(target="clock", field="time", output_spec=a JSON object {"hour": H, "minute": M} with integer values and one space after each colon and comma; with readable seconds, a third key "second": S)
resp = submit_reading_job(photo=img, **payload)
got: {"hour": 8, "minute": 42}
